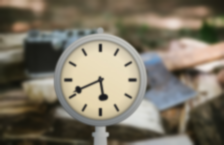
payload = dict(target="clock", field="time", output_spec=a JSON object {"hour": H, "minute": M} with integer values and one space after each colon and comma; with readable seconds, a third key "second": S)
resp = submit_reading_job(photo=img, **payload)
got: {"hour": 5, "minute": 41}
